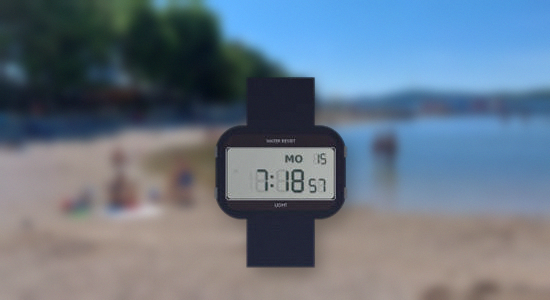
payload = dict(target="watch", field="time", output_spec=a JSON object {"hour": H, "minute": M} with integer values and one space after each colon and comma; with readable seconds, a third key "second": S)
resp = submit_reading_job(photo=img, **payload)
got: {"hour": 7, "minute": 18, "second": 57}
